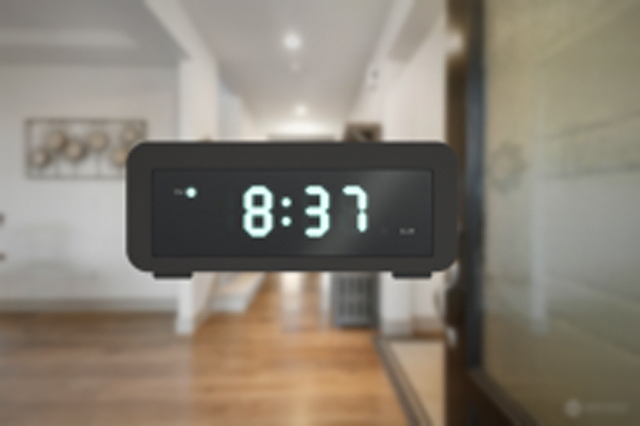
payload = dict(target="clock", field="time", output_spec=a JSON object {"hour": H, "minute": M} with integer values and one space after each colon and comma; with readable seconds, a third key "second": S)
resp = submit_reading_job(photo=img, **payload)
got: {"hour": 8, "minute": 37}
